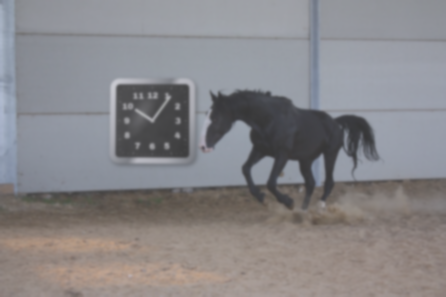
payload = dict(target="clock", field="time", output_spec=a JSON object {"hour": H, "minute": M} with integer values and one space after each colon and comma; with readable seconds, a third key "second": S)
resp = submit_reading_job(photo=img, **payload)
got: {"hour": 10, "minute": 6}
